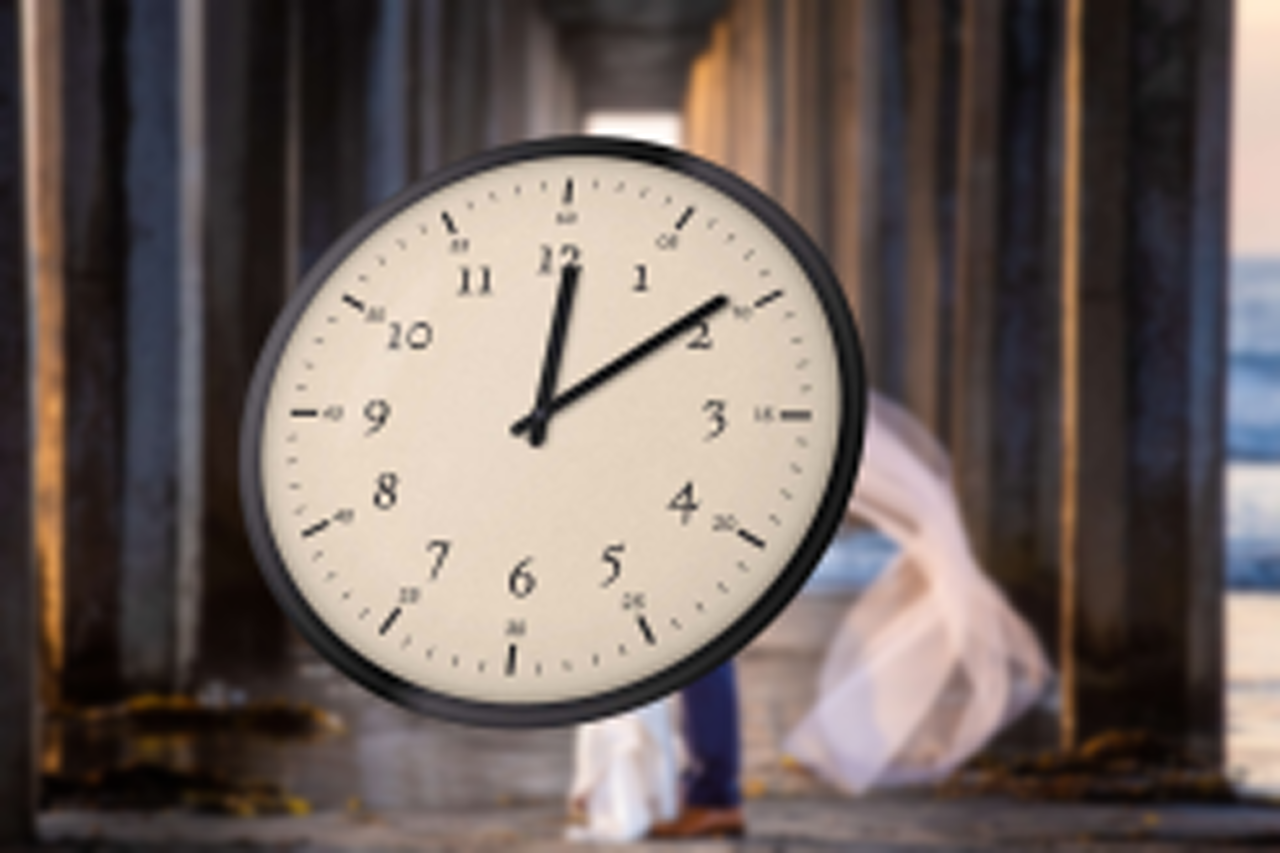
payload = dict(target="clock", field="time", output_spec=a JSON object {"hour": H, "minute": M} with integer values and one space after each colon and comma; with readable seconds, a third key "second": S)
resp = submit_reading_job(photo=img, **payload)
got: {"hour": 12, "minute": 9}
